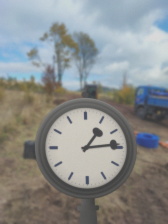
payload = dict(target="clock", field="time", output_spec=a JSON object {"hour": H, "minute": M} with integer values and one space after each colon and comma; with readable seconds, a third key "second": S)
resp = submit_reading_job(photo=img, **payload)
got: {"hour": 1, "minute": 14}
